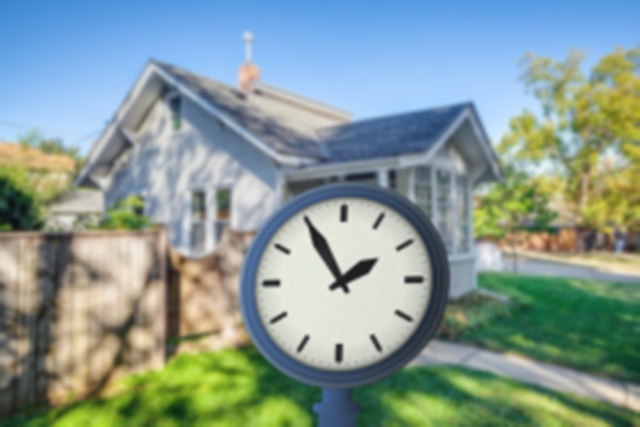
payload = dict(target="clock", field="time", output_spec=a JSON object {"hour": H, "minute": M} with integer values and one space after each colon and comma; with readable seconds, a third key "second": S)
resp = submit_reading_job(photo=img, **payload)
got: {"hour": 1, "minute": 55}
